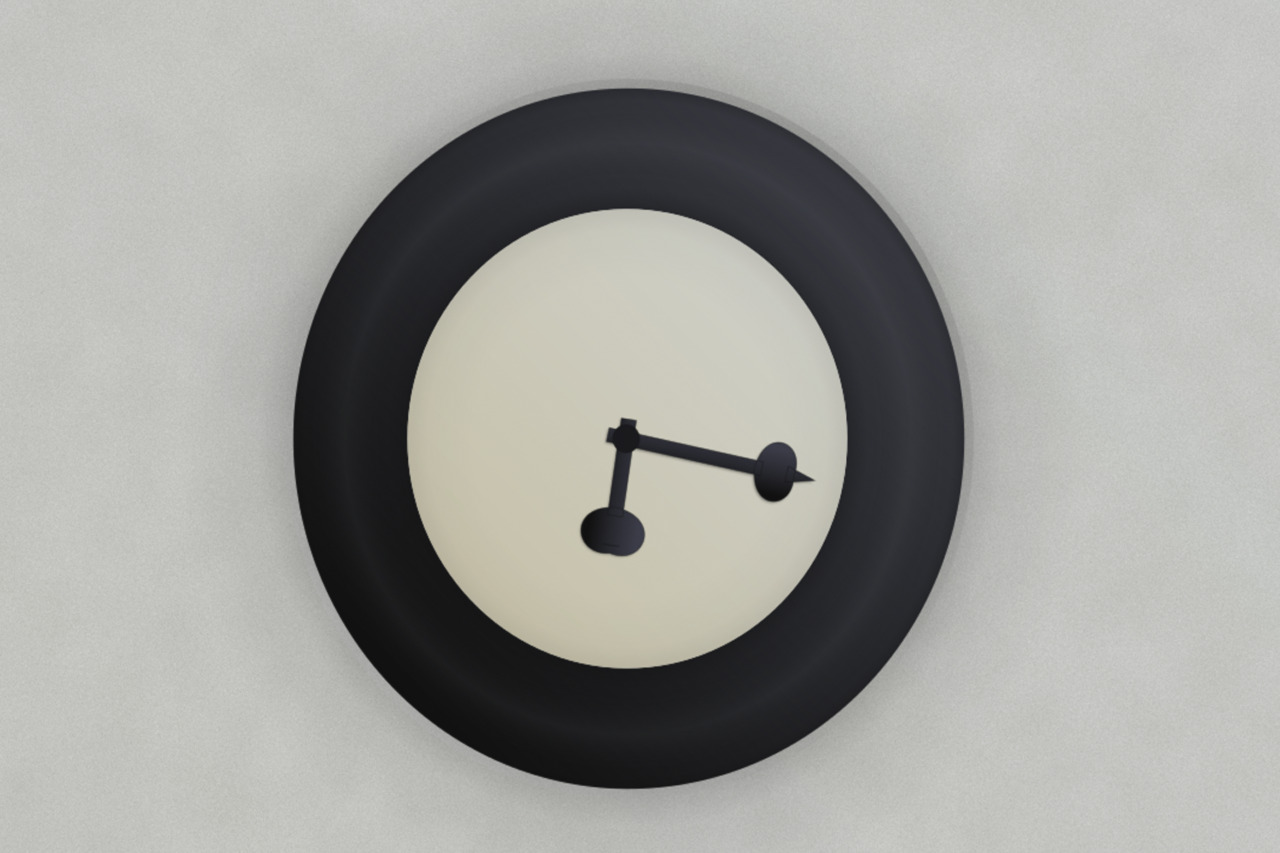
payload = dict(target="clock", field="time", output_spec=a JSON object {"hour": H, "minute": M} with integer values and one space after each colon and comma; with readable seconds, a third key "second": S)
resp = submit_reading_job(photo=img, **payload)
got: {"hour": 6, "minute": 17}
